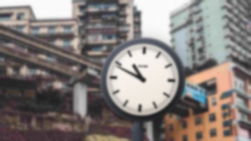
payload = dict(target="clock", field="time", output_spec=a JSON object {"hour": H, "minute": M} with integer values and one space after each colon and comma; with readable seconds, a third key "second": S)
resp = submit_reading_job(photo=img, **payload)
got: {"hour": 10, "minute": 49}
